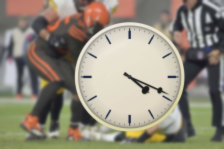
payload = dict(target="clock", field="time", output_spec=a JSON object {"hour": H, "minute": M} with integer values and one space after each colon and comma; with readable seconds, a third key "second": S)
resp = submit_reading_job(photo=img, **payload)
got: {"hour": 4, "minute": 19}
